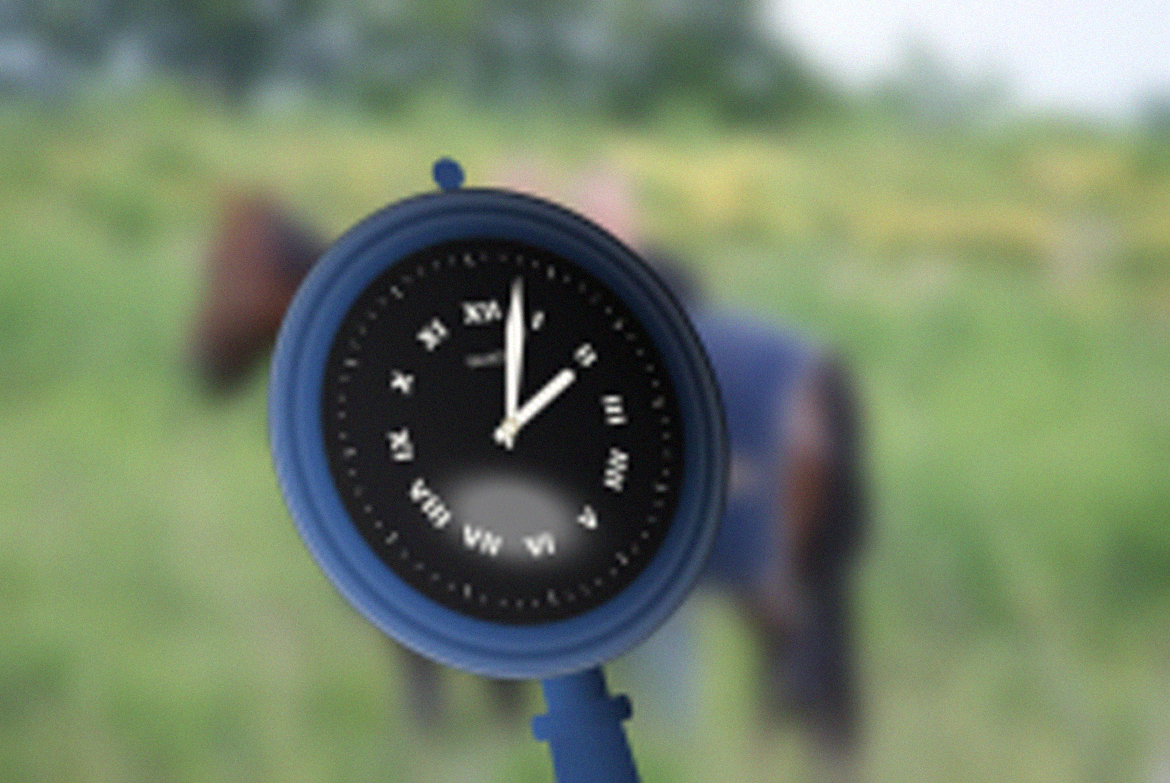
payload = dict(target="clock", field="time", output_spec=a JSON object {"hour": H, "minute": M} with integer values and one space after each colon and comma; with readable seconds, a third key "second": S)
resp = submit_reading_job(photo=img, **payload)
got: {"hour": 2, "minute": 3}
